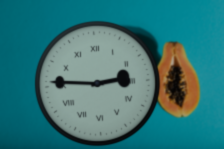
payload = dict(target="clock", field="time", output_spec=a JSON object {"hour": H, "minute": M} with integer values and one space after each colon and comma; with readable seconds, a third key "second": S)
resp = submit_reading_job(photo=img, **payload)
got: {"hour": 2, "minute": 46}
